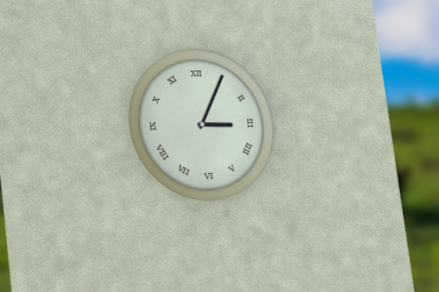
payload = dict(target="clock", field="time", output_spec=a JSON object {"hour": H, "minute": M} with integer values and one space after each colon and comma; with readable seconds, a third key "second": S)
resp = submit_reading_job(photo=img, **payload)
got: {"hour": 3, "minute": 5}
